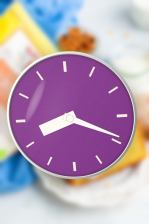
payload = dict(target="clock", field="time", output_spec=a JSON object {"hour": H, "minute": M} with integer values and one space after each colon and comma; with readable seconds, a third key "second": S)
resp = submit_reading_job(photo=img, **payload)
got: {"hour": 8, "minute": 19}
